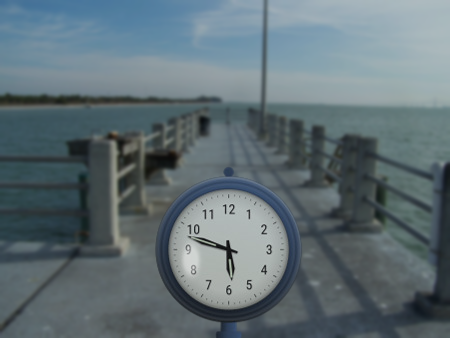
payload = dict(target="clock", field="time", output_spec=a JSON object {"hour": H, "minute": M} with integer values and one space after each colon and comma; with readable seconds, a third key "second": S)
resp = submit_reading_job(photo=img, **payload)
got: {"hour": 5, "minute": 48}
